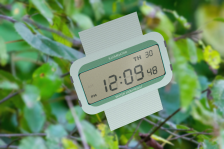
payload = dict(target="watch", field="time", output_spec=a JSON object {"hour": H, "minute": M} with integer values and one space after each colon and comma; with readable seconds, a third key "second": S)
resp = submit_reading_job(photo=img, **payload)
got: {"hour": 12, "minute": 9, "second": 48}
